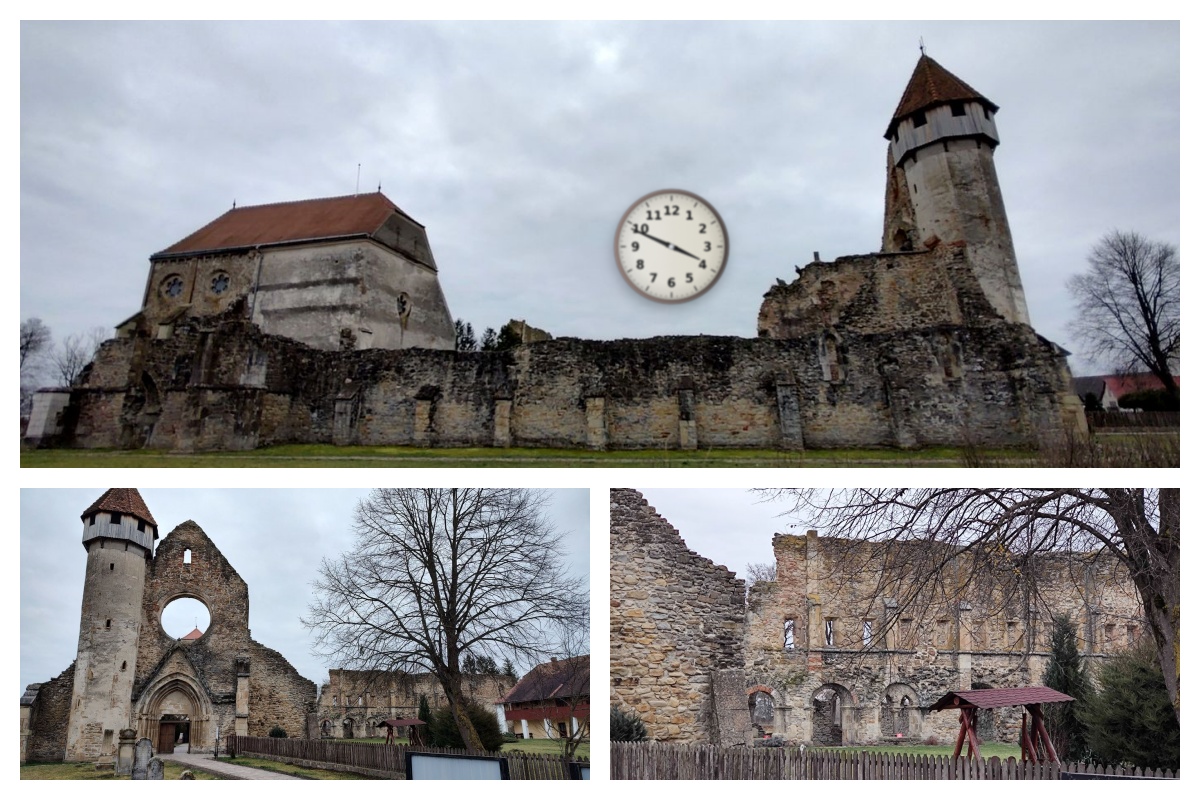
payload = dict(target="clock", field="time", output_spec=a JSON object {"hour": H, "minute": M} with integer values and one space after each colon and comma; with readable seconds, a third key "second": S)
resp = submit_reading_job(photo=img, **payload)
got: {"hour": 3, "minute": 49}
